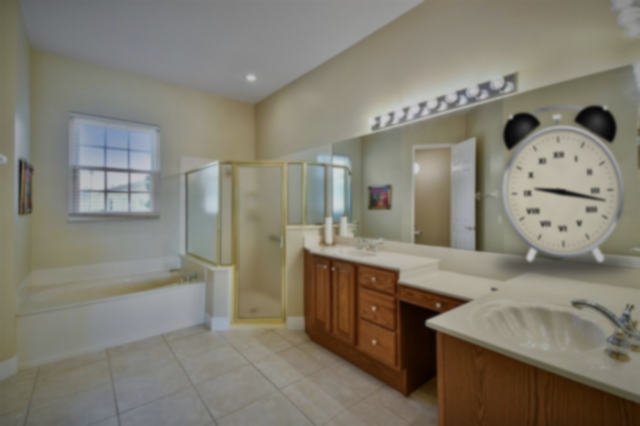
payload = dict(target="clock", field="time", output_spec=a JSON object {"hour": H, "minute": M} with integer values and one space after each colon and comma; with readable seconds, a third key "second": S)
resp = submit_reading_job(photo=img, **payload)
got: {"hour": 9, "minute": 17}
